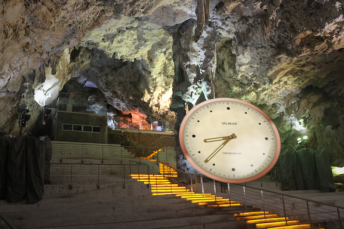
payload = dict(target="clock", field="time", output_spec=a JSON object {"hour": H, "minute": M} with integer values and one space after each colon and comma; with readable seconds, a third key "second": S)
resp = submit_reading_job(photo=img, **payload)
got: {"hour": 8, "minute": 37}
